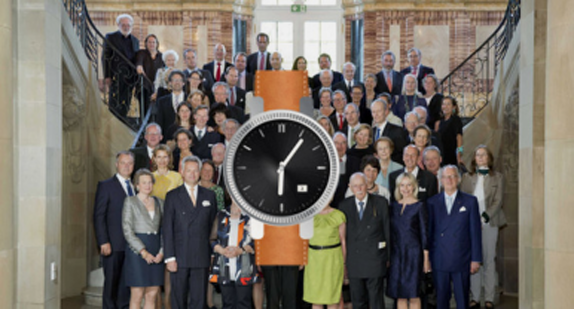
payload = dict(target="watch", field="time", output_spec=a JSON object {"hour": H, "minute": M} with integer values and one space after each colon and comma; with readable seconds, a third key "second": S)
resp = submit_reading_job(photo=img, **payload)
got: {"hour": 6, "minute": 6}
